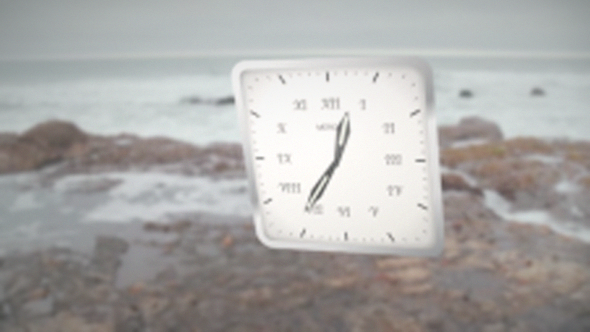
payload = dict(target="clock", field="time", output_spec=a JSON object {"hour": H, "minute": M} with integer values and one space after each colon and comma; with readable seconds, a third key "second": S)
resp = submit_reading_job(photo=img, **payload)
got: {"hour": 12, "minute": 36}
